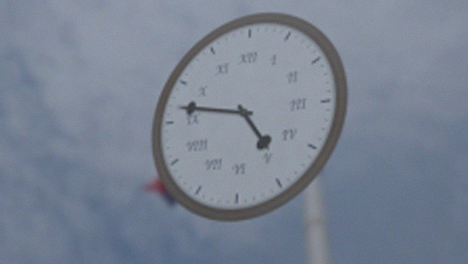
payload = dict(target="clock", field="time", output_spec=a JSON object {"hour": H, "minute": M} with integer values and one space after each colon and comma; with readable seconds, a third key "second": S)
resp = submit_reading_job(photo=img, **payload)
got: {"hour": 4, "minute": 47}
